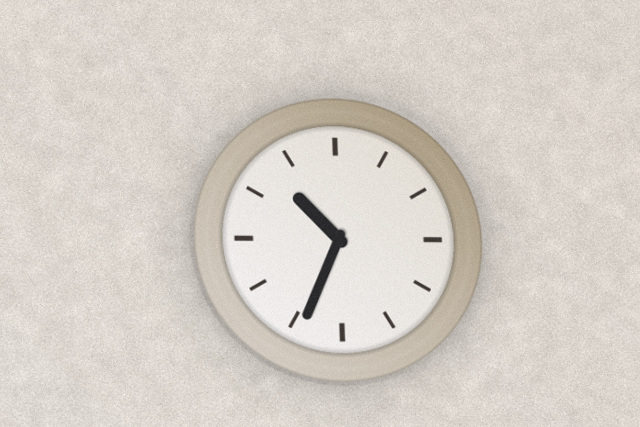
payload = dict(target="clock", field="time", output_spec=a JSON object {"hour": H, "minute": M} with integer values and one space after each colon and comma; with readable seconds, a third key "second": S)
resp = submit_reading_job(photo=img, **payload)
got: {"hour": 10, "minute": 34}
